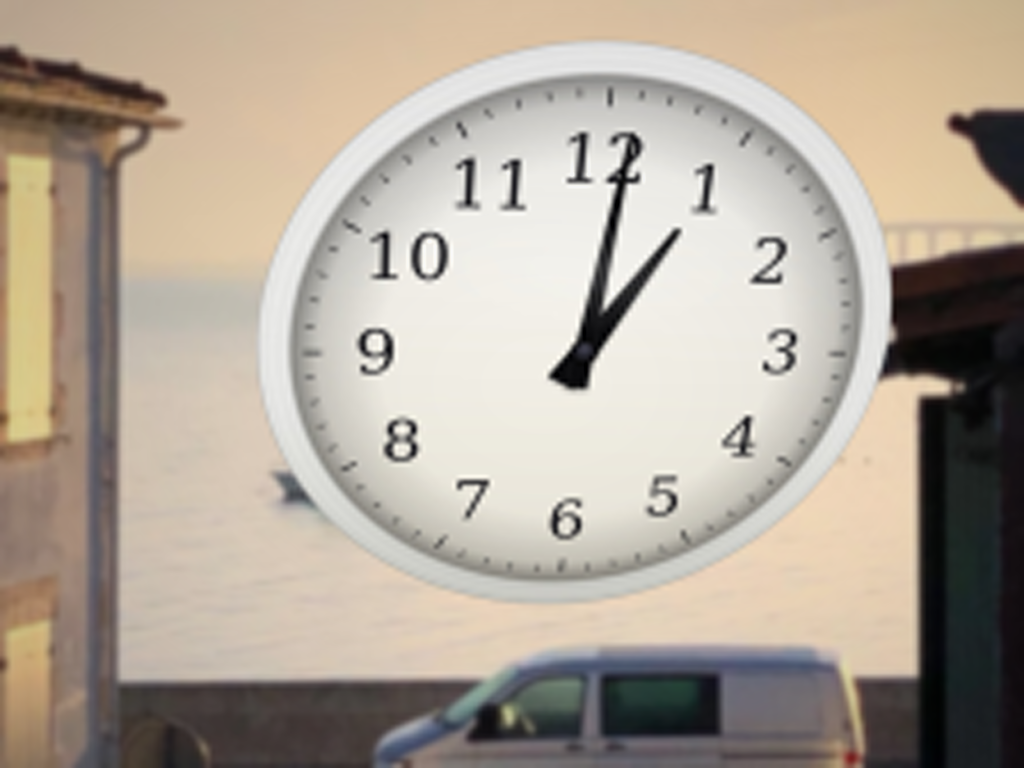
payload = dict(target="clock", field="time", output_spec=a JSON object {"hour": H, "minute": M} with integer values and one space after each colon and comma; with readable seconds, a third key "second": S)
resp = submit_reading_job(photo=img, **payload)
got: {"hour": 1, "minute": 1}
